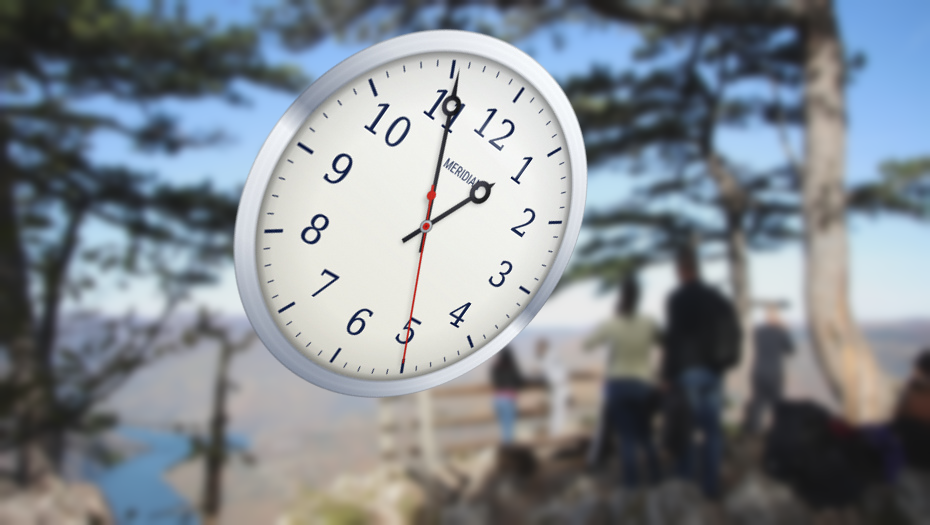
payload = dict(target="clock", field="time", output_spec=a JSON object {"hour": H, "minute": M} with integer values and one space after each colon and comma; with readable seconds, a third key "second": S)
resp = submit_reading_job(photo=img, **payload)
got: {"hour": 12, "minute": 55, "second": 25}
